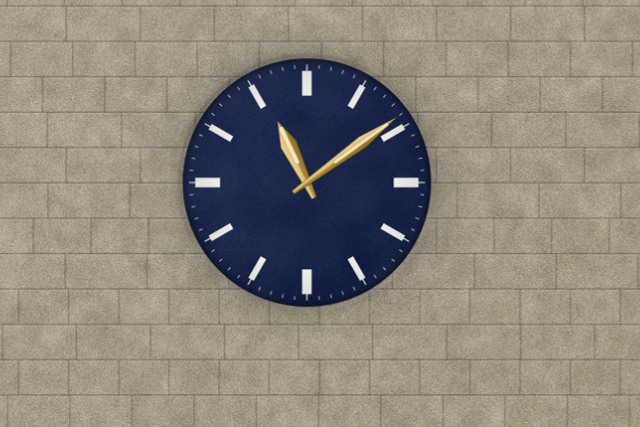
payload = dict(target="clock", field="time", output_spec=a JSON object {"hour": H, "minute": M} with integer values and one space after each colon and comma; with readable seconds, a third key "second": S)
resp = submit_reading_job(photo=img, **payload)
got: {"hour": 11, "minute": 9}
